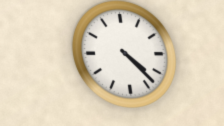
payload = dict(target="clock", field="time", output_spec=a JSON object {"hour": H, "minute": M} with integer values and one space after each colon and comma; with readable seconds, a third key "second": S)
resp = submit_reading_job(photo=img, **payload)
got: {"hour": 4, "minute": 23}
